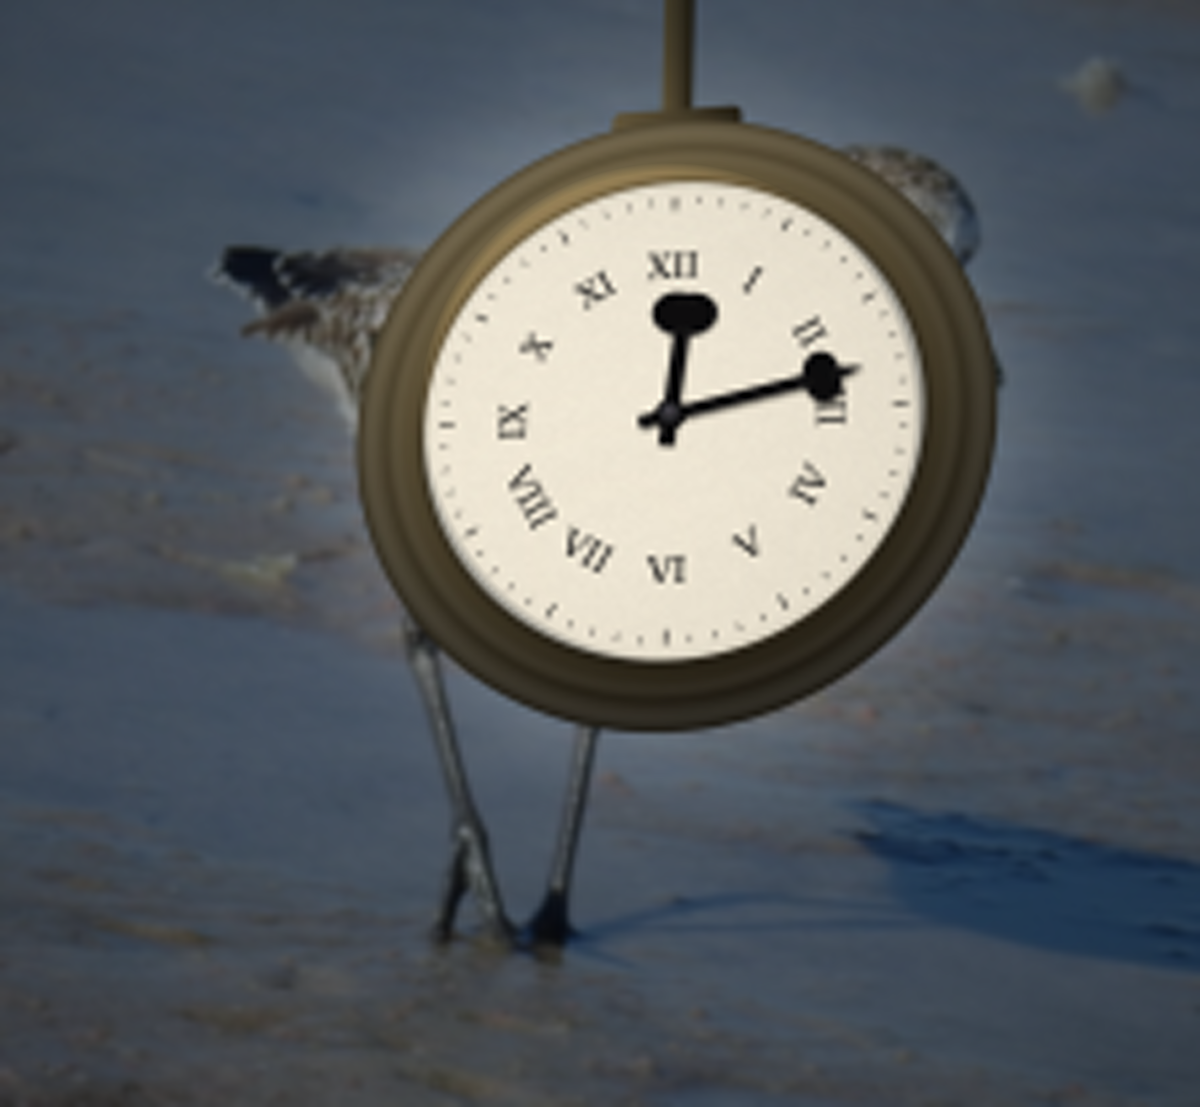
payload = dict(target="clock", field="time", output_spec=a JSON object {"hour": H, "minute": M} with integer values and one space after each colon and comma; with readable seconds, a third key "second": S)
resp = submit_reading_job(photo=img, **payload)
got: {"hour": 12, "minute": 13}
